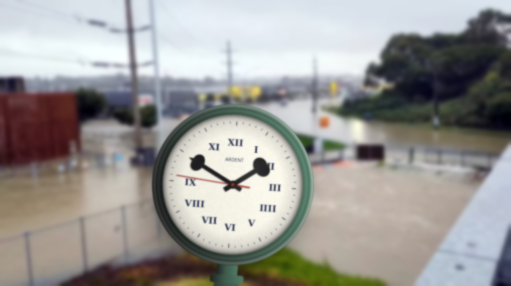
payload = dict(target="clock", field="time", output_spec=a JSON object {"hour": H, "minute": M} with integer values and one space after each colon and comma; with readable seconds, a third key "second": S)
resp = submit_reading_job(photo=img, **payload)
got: {"hour": 1, "minute": 49, "second": 46}
